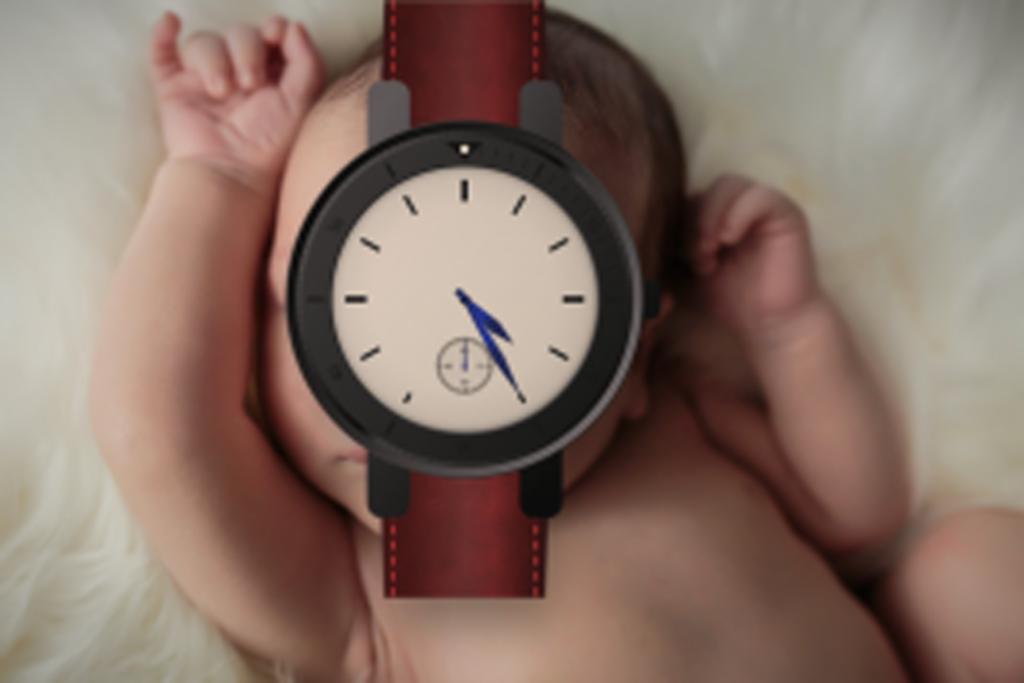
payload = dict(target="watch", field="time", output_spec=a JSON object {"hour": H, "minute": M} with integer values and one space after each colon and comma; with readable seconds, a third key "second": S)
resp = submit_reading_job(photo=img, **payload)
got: {"hour": 4, "minute": 25}
